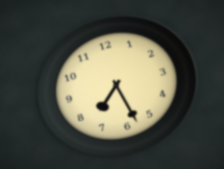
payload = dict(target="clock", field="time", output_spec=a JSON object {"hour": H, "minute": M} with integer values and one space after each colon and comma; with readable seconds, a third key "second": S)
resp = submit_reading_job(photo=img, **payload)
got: {"hour": 7, "minute": 28}
